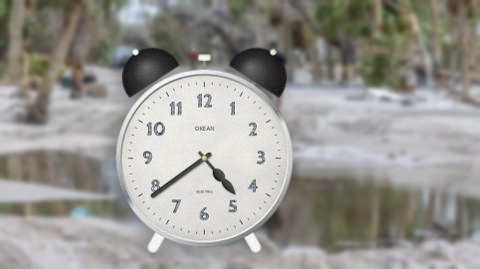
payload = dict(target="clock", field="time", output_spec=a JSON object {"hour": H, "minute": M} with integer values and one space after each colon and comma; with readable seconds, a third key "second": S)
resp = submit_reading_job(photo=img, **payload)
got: {"hour": 4, "minute": 39}
